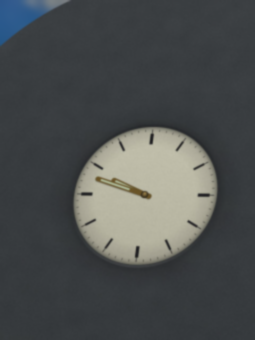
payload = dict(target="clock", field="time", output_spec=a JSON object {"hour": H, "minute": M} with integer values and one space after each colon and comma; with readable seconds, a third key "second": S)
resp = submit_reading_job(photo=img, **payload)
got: {"hour": 9, "minute": 48}
